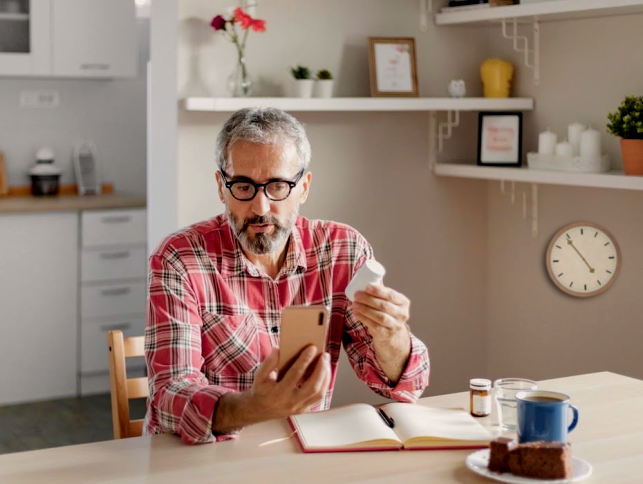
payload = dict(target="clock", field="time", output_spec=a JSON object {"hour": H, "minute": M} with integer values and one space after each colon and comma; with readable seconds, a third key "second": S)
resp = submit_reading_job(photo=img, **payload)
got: {"hour": 4, "minute": 54}
